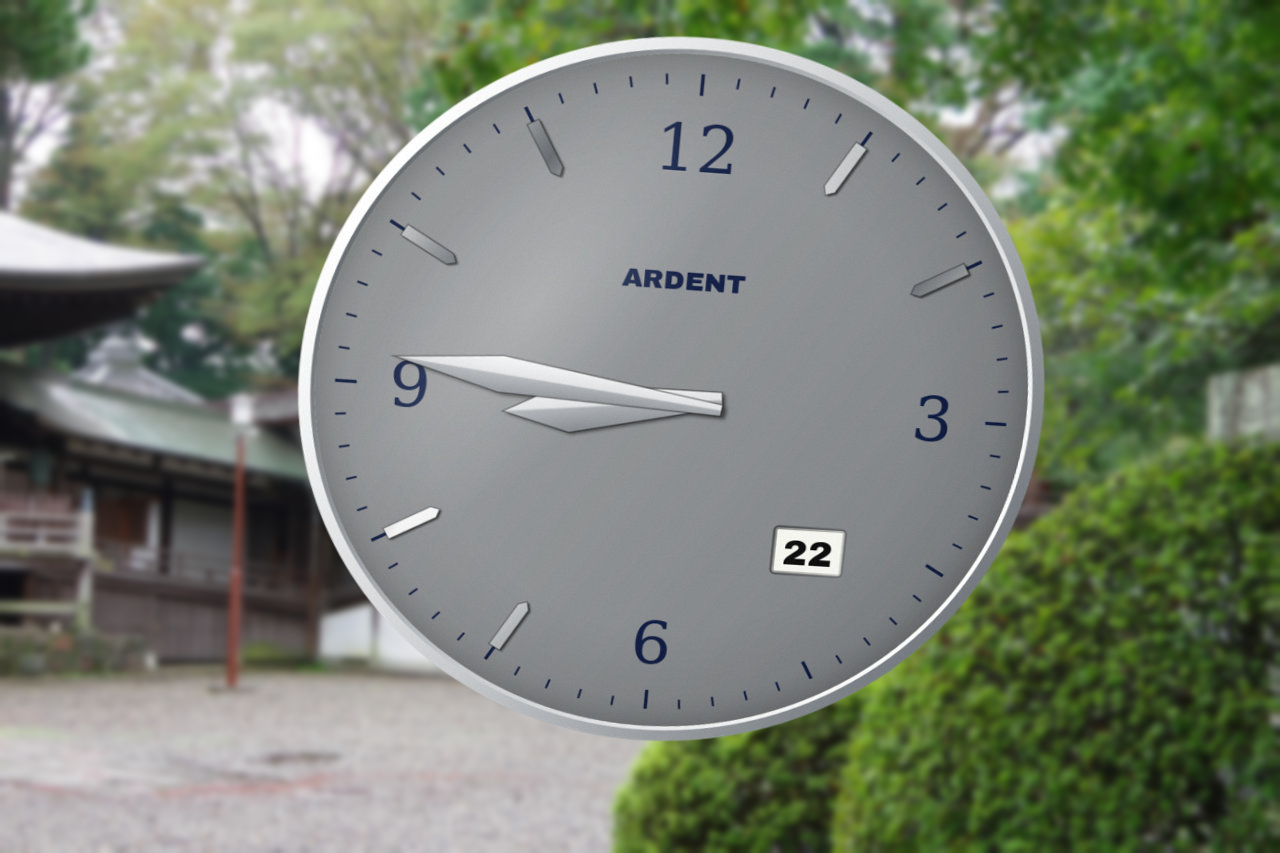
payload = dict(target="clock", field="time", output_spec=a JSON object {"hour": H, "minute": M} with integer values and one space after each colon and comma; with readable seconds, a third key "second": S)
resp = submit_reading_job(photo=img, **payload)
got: {"hour": 8, "minute": 46}
